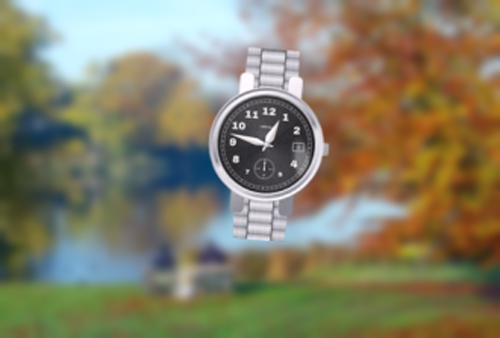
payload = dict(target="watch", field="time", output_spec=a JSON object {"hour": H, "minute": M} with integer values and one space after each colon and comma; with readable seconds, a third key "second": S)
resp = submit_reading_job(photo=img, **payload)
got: {"hour": 12, "minute": 47}
